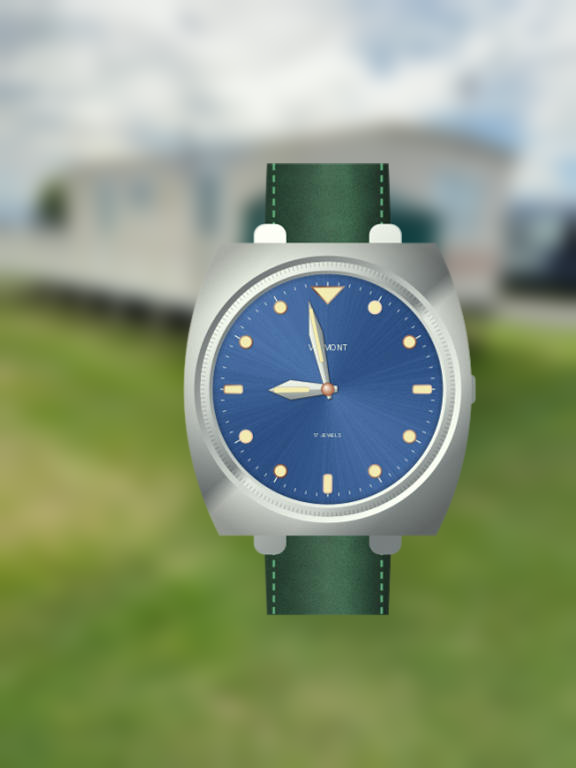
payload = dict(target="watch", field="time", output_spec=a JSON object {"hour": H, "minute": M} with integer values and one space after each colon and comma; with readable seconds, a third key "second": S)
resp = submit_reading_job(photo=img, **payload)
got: {"hour": 8, "minute": 58}
